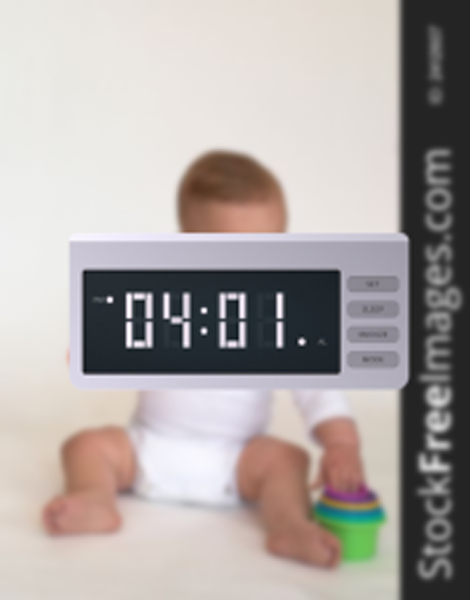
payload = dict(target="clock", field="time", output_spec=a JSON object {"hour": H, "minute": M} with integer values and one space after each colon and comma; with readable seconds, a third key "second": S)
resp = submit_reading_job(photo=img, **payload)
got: {"hour": 4, "minute": 1}
